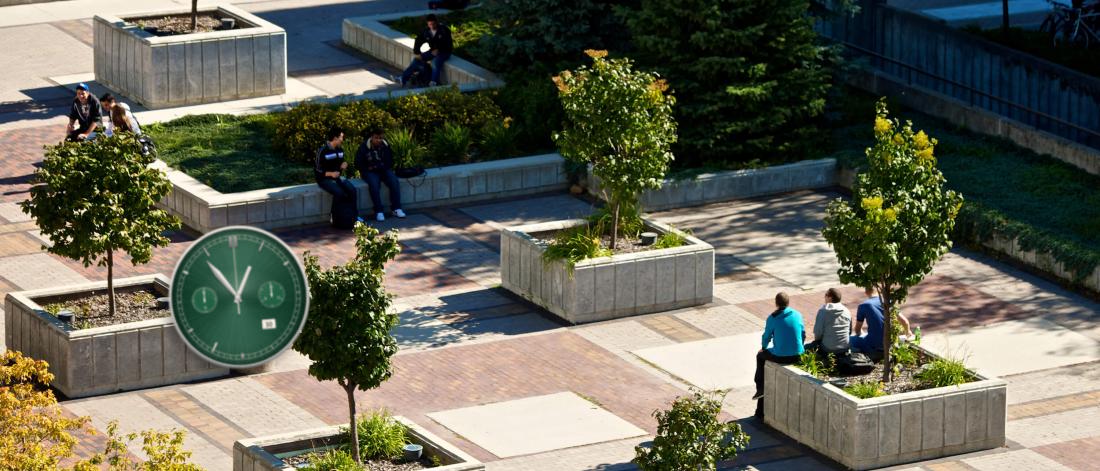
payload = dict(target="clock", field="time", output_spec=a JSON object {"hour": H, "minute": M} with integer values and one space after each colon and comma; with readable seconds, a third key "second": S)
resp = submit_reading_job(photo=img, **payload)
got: {"hour": 12, "minute": 54}
